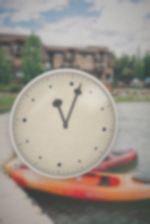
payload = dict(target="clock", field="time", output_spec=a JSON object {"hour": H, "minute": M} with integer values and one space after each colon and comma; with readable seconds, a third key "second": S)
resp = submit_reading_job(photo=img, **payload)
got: {"hour": 11, "minute": 2}
